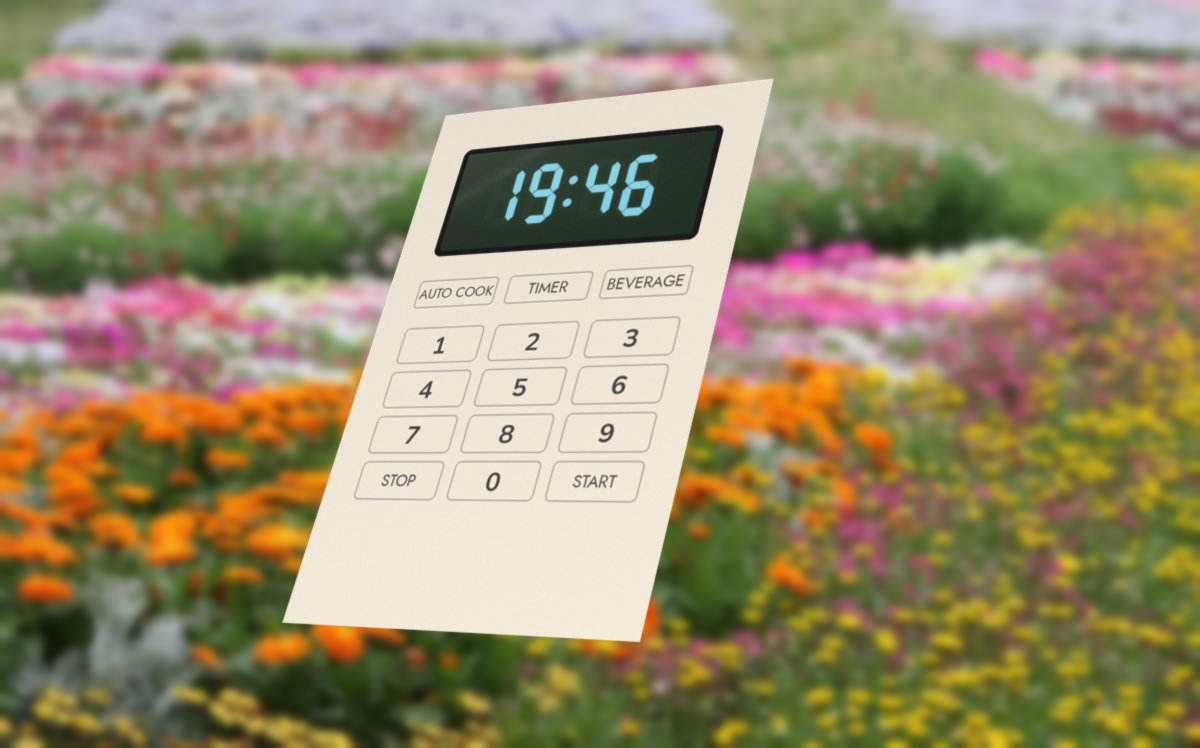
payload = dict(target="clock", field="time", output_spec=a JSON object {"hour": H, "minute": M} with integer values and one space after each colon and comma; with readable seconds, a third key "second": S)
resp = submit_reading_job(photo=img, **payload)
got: {"hour": 19, "minute": 46}
